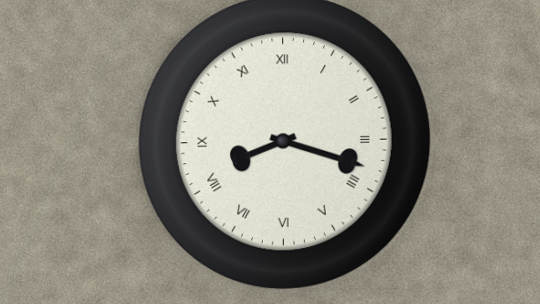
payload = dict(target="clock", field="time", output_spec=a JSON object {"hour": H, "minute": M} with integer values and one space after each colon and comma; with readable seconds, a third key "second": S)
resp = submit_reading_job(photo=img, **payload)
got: {"hour": 8, "minute": 18}
